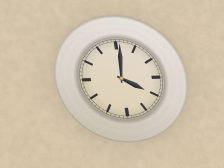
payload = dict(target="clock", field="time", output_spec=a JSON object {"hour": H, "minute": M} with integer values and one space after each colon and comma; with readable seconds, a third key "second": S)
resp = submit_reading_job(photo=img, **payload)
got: {"hour": 4, "minute": 1}
